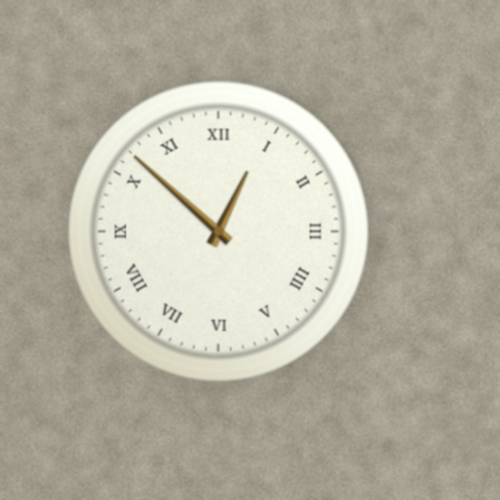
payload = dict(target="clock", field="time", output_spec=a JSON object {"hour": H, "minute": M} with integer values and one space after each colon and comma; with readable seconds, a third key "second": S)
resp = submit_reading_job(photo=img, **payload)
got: {"hour": 12, "minute": 52}
